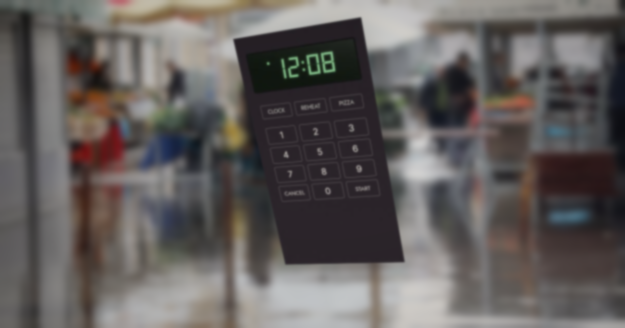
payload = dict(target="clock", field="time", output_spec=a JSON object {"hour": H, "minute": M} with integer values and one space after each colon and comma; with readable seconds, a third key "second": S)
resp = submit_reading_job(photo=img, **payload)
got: {"hour": 12, "minute": 8}
